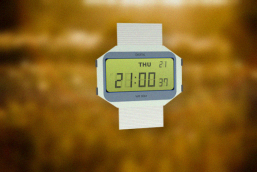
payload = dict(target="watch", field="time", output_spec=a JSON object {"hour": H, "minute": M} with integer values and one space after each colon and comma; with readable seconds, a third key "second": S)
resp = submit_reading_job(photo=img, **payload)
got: {"hour": 21, "minute": 0, "second": 37}
